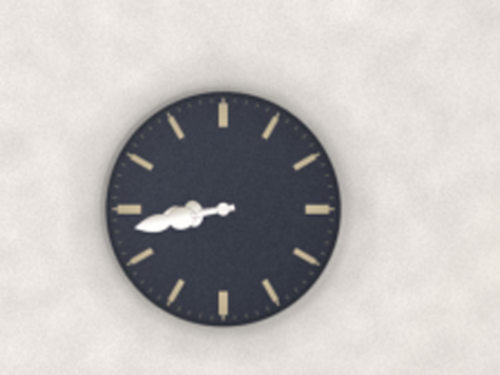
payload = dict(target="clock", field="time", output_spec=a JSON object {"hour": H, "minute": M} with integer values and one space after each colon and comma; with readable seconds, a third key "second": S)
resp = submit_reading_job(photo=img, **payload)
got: {"hour": 8, "minute": 43}
